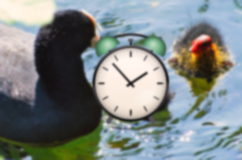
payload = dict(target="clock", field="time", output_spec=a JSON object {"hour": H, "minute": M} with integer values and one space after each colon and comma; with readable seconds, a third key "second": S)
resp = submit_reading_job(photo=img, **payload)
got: {"hour": 1, "minute": 53}
